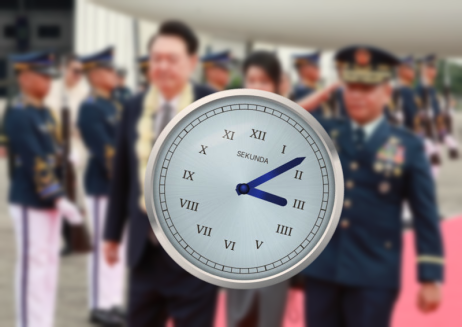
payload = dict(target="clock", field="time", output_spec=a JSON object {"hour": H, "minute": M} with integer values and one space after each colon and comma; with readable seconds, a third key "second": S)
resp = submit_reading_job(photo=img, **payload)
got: {"hour": 3, "minute": 8}
